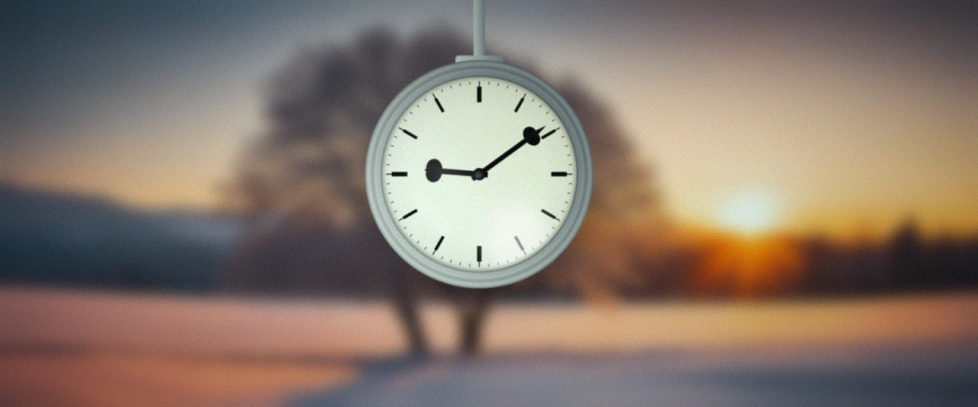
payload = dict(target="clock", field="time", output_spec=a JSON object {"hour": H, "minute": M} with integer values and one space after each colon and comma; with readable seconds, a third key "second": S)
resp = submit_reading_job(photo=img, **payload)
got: {"hour": 9, "minute": 9}
